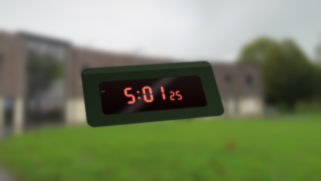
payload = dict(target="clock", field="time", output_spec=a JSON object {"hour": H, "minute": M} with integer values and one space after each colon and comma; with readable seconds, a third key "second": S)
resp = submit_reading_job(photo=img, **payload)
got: {"hour": 5, "minute": 1, "second": 25}
